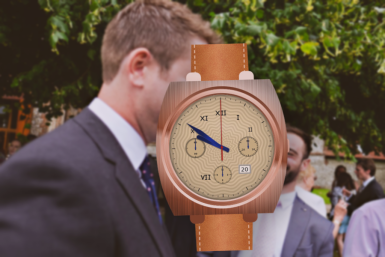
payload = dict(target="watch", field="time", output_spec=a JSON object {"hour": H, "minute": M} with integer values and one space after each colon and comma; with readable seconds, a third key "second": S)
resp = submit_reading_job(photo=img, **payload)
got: {"hour": 9, "minute": 51}
